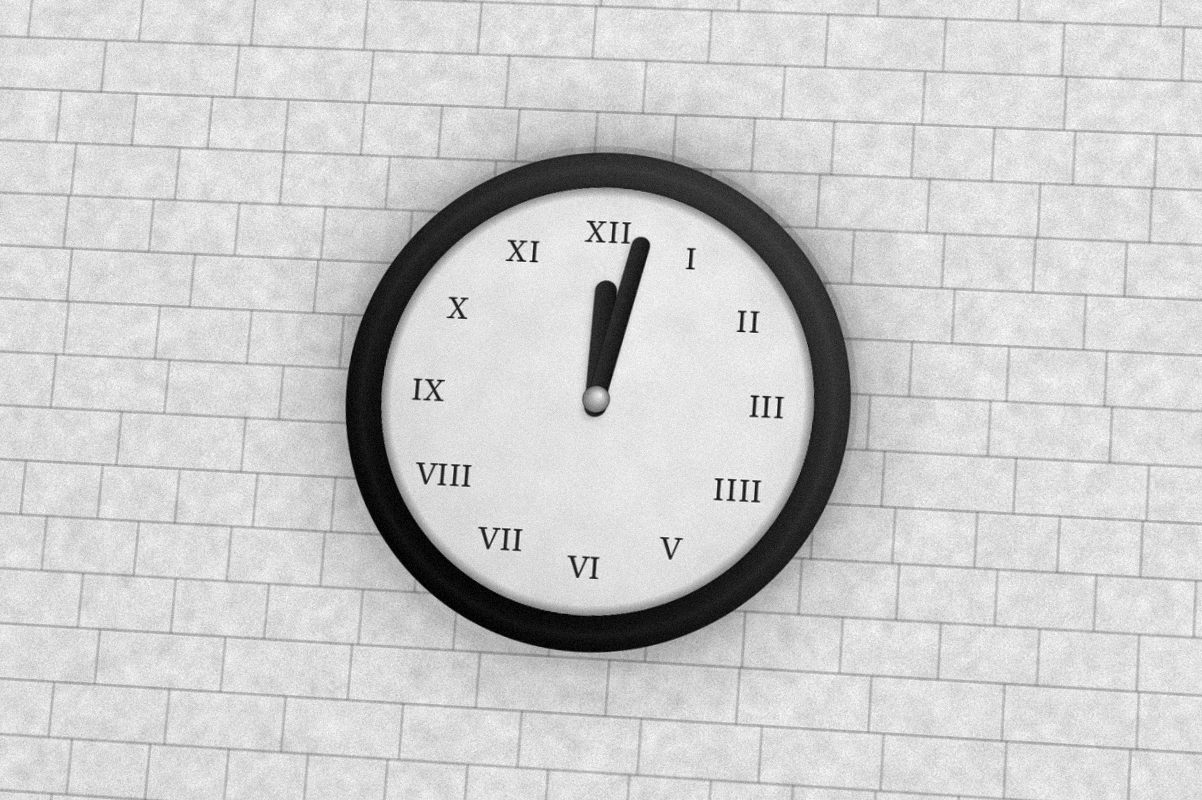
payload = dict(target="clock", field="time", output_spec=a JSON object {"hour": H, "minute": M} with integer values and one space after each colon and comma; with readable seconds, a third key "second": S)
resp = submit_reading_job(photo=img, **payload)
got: {"hour": 12, "minute": 2}
